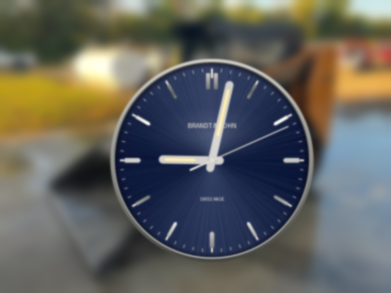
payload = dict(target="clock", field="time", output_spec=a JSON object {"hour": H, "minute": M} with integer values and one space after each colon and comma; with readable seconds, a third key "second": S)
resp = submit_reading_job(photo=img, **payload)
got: {"hour": 9, "minute": 2, "second": 11}
